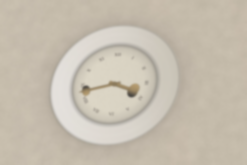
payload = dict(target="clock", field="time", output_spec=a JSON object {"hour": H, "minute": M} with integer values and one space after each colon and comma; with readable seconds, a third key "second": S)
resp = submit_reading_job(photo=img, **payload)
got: {"hour": 3, "minute": 43}
